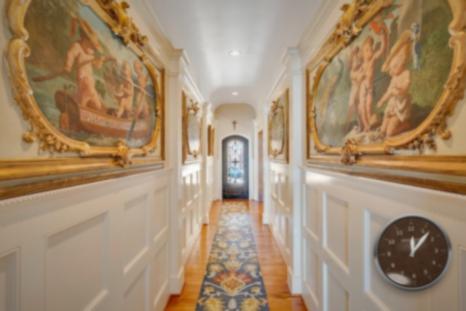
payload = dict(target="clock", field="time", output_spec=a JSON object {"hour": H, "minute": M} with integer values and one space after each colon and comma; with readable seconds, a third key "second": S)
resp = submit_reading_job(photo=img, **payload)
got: {"hour": 12, "minute": 7}
